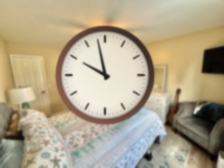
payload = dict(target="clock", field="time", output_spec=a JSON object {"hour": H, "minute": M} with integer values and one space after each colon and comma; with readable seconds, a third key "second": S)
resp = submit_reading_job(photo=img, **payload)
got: {"hour": 9, "minute": 58}
